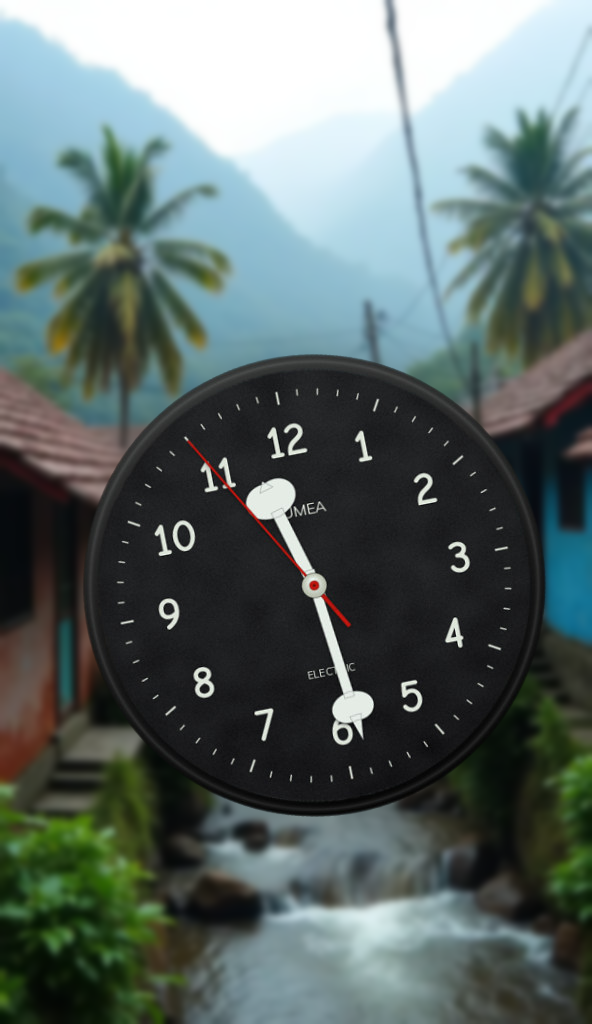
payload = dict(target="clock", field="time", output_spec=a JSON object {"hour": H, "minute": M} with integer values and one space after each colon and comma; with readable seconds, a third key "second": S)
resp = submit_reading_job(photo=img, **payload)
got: {"hour": 11, "minute": 28, "second": 55}
